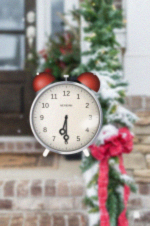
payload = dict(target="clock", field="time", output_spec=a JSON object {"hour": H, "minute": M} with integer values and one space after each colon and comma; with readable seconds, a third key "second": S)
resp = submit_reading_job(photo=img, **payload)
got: {"hour": 6, "minute": 30}
